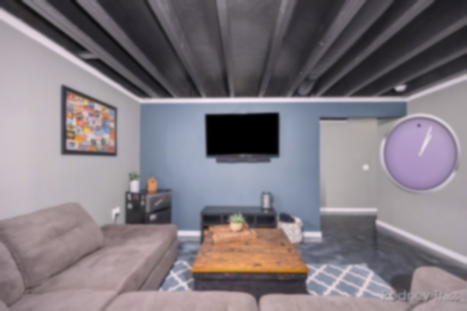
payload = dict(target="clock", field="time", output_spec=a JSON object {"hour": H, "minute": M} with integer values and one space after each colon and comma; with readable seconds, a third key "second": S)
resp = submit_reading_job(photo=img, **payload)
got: {"hour": 1, "minute": 4}
